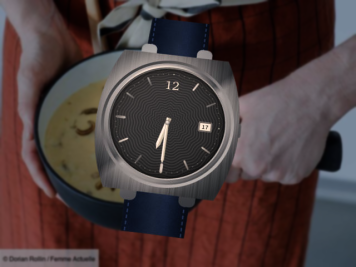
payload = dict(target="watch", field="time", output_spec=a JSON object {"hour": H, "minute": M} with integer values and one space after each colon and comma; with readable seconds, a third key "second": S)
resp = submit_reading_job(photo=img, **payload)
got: {"hour": 6, "minute": 30}
